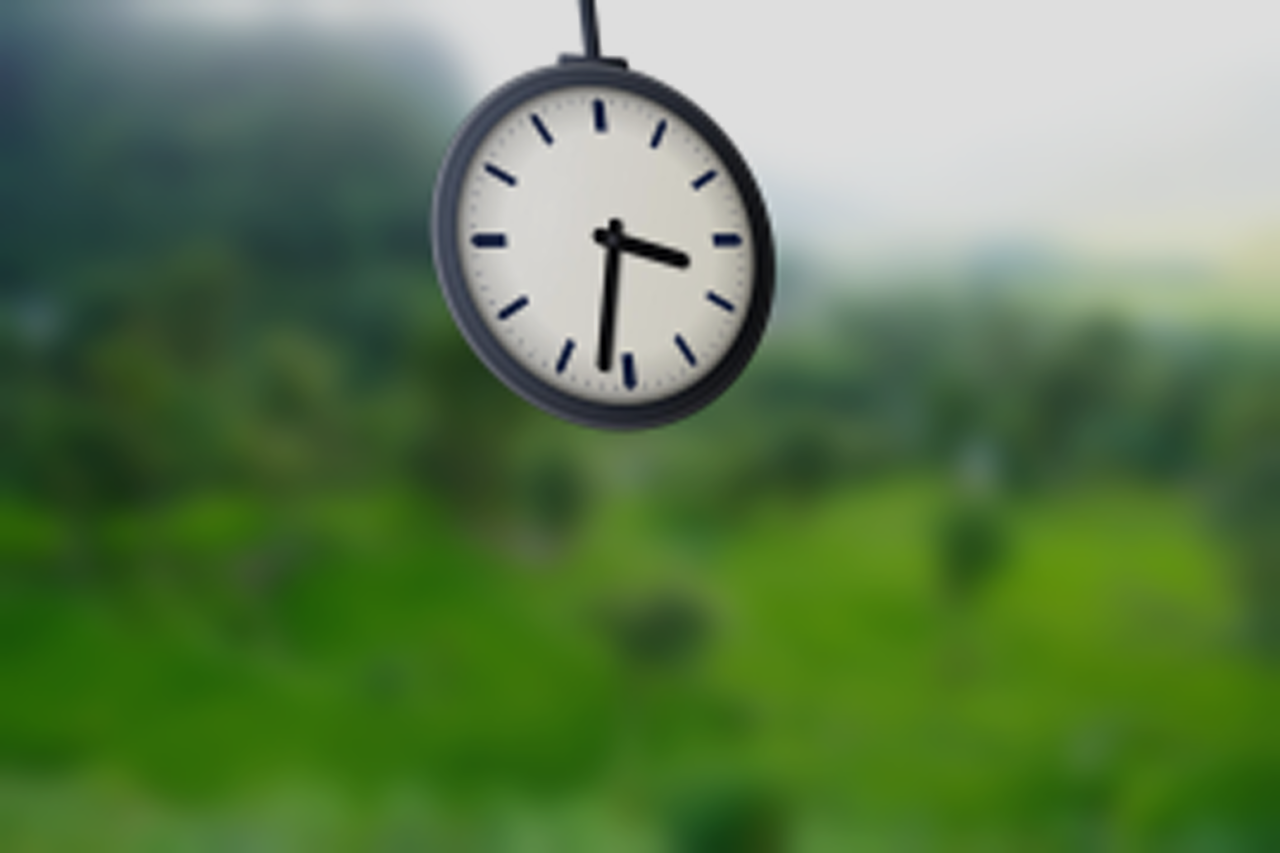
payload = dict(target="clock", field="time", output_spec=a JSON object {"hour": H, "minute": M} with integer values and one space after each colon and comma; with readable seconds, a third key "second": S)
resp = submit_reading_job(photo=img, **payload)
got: {"hour": 3, "minute": 32}
